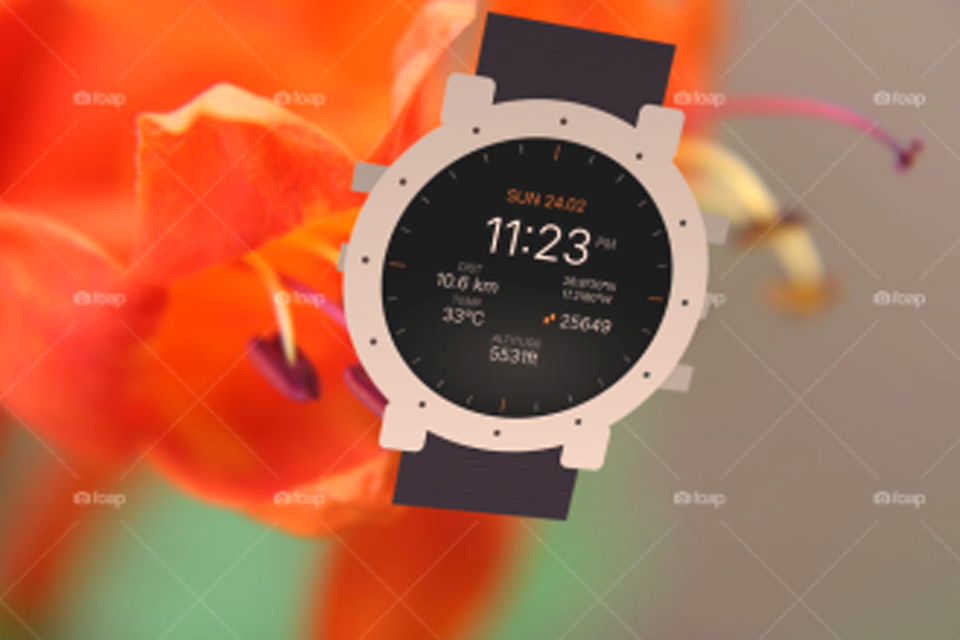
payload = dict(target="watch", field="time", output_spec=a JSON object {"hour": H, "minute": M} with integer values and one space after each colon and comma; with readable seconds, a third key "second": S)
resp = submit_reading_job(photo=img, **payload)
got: {"hour": 11, "minute": 23}
